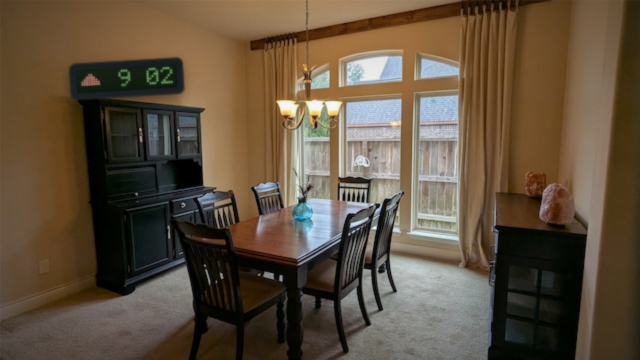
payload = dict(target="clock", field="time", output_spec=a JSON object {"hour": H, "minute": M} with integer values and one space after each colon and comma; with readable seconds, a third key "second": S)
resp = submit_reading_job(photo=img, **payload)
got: {"hour": 9, "minute": 2}
